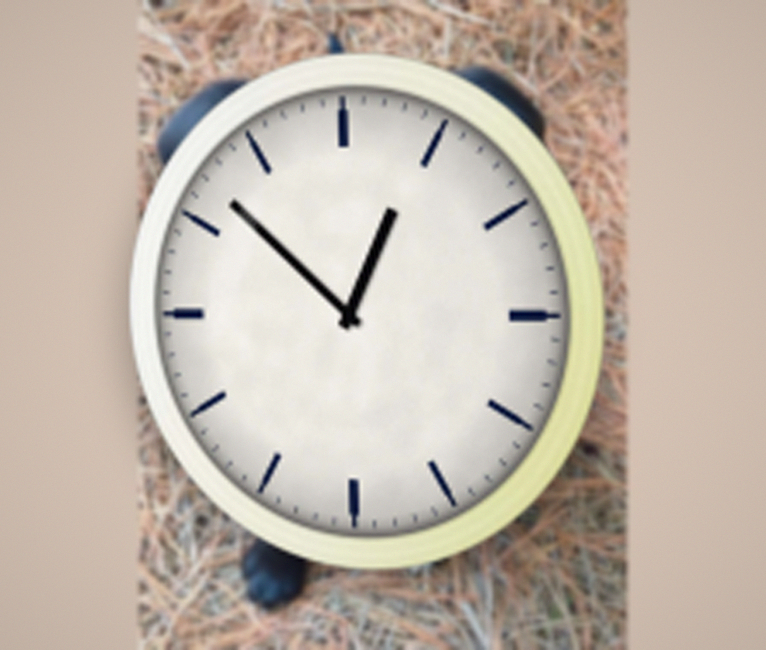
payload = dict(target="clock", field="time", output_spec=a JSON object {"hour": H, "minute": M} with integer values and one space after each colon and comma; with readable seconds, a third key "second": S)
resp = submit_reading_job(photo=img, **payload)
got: {"hour": 12, "minute": 52}
